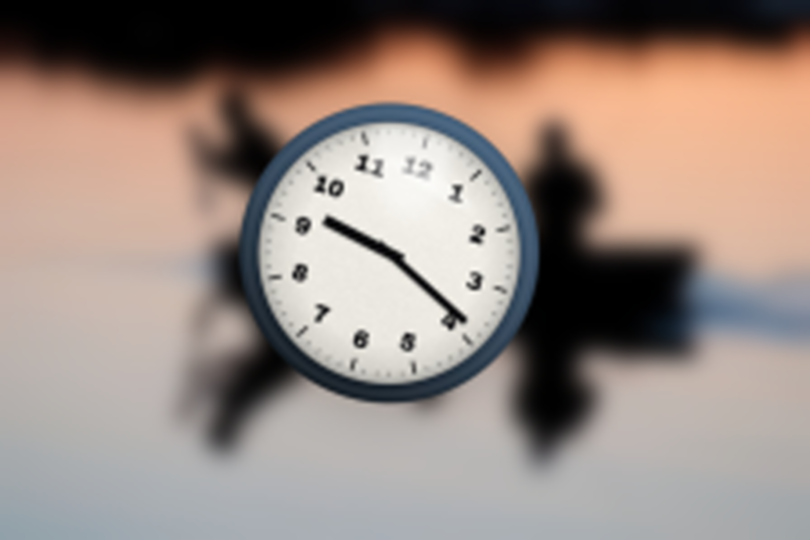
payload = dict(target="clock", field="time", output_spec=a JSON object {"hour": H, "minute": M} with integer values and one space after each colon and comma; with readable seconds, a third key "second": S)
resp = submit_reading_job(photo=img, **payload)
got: {"hour": 9, "minute": 19}
